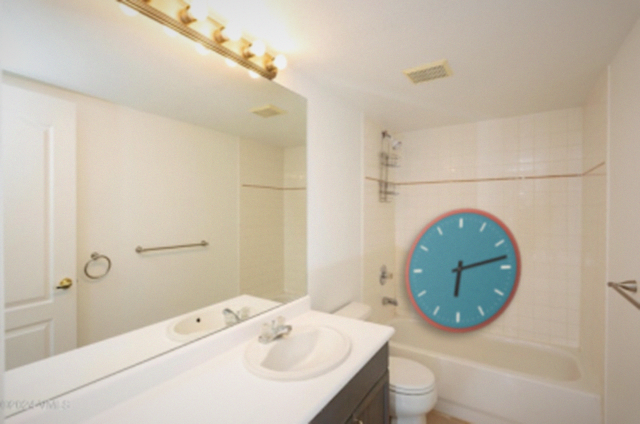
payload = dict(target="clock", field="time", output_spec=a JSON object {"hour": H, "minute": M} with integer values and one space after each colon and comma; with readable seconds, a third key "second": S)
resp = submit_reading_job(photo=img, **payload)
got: {"hour": 6, "minute": 13}
